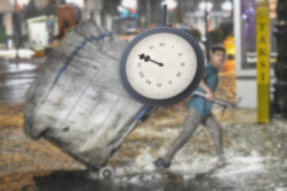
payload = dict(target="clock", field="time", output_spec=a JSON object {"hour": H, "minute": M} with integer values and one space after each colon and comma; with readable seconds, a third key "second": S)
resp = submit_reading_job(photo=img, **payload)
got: {"hour": 9, "minute": 49}
